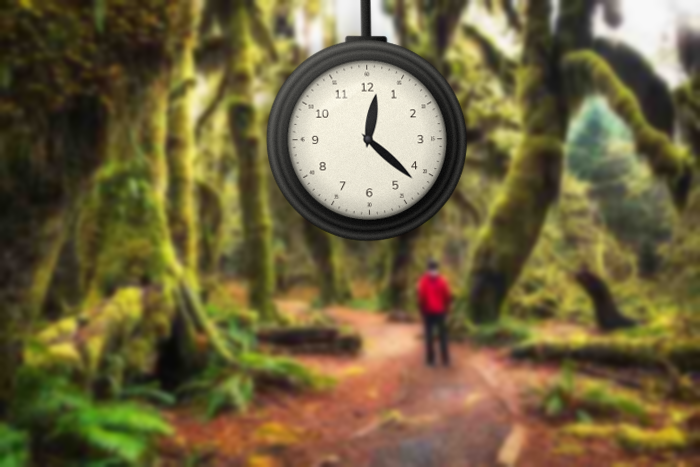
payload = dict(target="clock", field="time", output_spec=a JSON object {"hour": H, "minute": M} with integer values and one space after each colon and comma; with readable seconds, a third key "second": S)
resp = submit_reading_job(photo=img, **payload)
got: {"hour": 12, "minute": 22}
